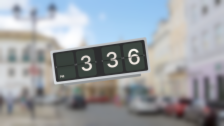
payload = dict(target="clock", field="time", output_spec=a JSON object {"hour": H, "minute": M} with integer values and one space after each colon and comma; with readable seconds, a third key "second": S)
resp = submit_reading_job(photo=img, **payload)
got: {"hour": 3, "minute": 36}
